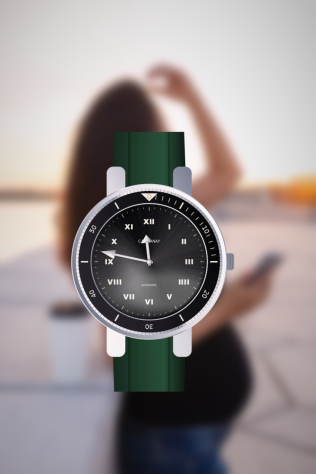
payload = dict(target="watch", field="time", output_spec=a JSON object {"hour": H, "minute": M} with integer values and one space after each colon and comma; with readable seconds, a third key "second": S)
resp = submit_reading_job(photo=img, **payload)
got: {"hour": 11, "minute": 47}
